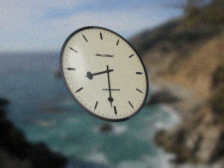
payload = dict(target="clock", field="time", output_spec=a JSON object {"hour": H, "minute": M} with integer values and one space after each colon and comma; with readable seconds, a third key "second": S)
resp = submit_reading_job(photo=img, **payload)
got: {"hour": 8, "minute": 31}
